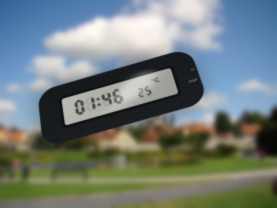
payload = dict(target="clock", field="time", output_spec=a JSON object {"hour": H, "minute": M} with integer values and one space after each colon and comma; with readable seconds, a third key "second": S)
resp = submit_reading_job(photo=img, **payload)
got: {"hour": 1, "minute": 46}
